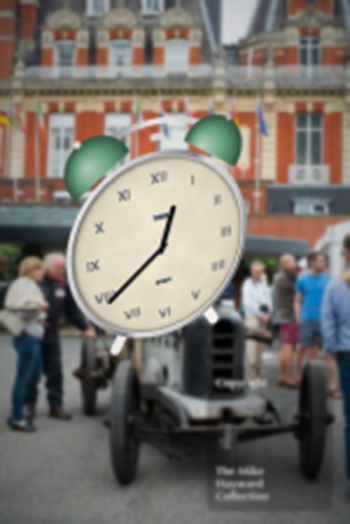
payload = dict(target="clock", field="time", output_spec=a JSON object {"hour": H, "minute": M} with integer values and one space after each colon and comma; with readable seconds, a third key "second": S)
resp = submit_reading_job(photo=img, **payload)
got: {"hour": 12, "minute": 39}
